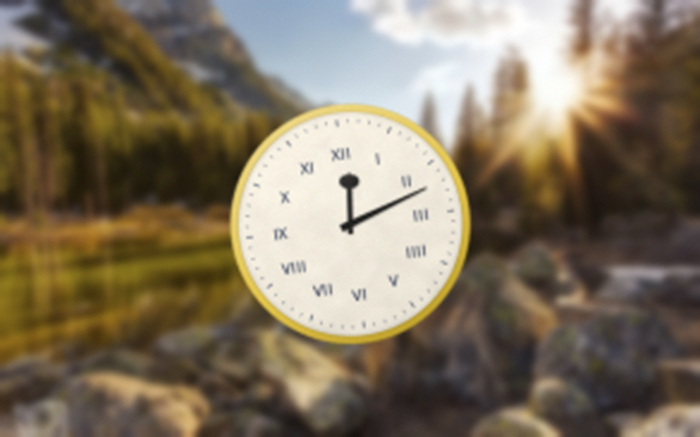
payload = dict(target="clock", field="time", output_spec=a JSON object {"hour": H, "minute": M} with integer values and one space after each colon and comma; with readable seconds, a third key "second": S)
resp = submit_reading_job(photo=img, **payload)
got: {"hour": 12, "minute": 12}
